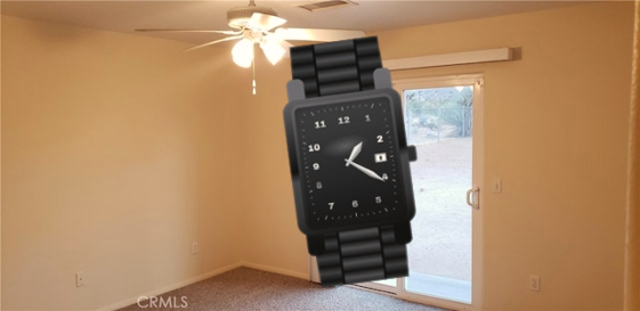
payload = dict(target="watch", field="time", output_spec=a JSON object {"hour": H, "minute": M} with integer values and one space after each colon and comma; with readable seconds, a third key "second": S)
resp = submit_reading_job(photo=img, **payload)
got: {"hour": 1, "minute": 21}
